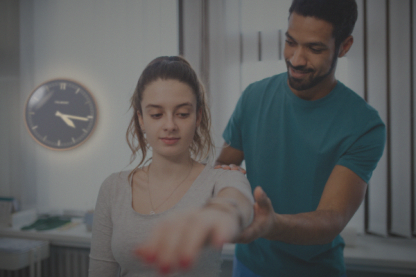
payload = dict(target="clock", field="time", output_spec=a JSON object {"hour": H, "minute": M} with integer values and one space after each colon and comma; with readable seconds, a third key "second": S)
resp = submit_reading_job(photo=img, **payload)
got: {"hour": 4, "minute": 16}
